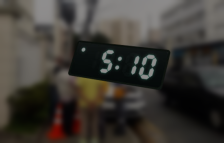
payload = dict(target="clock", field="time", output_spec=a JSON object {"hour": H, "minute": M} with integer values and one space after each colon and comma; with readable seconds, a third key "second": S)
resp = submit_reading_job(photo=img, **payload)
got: {"hour": 5, "minute": 10}
